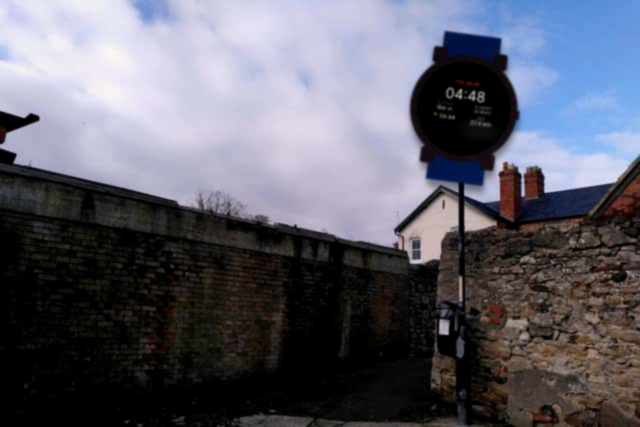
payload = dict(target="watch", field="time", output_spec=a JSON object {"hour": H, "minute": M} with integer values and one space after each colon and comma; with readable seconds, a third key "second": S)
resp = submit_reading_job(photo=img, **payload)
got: {"hour": 4, "minute": 48}
